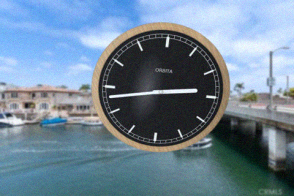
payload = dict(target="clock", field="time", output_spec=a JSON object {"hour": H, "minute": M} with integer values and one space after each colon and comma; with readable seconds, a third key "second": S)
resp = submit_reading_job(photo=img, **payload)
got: {"hour": 2, "minute": 43}
